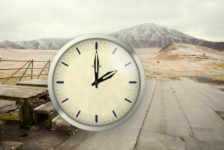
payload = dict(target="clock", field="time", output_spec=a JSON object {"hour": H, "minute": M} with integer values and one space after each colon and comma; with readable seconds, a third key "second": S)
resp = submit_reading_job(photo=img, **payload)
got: {"hour": 2, "minute": 0}
